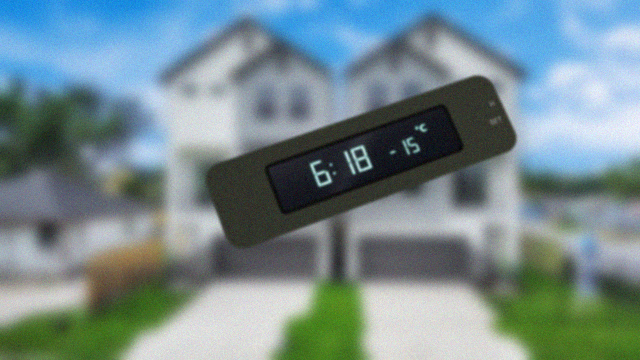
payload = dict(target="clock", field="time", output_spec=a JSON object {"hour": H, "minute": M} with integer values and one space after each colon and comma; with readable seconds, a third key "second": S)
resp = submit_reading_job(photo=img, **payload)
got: {"hour": 6, "minute": 18}
